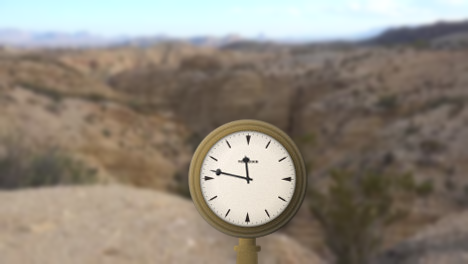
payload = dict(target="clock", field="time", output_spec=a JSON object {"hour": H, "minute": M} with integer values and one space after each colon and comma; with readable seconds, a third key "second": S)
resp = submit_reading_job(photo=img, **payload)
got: {"hour": 11, "minute": 47}
